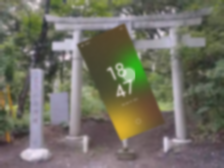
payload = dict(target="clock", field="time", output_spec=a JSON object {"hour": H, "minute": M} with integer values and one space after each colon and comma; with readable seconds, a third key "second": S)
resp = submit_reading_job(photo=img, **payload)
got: {"hour": 18, "minute": 47}
